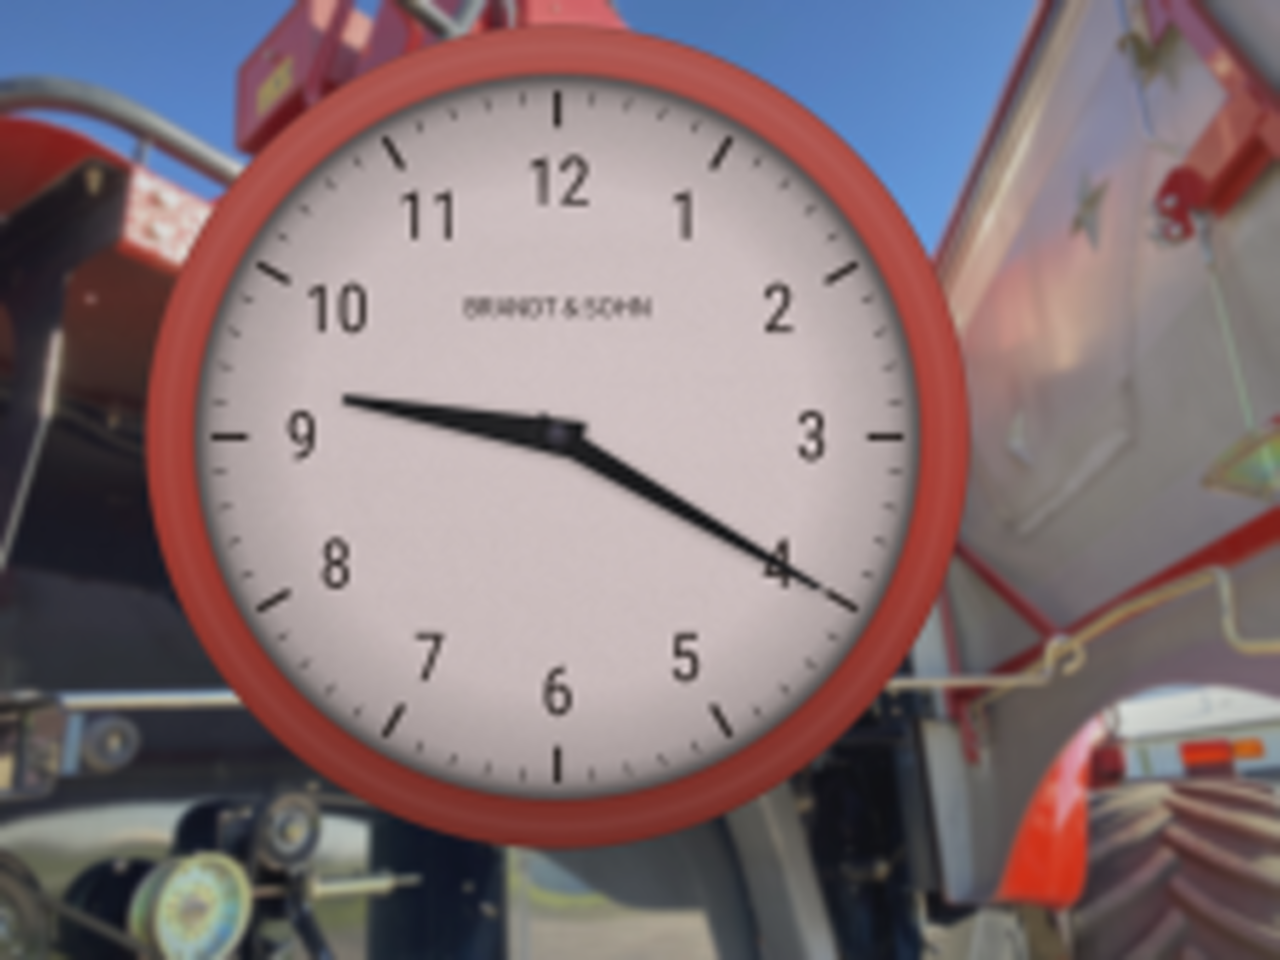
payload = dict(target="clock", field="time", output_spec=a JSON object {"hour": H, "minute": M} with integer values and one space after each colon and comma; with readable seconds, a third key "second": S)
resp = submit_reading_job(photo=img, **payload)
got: {"hour": 9, "minute": 20}
